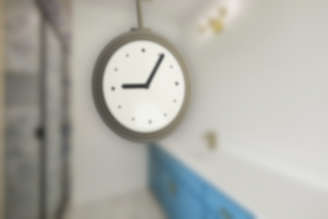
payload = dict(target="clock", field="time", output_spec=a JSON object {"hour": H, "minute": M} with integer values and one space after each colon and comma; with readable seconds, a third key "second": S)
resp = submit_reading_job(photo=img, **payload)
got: {"hour": 9, "minute": 6}
